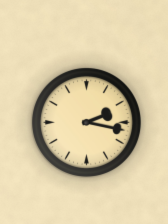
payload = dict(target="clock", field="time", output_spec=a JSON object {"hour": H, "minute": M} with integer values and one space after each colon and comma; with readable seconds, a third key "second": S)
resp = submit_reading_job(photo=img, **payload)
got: {"hour": 2, "minute": 17}
